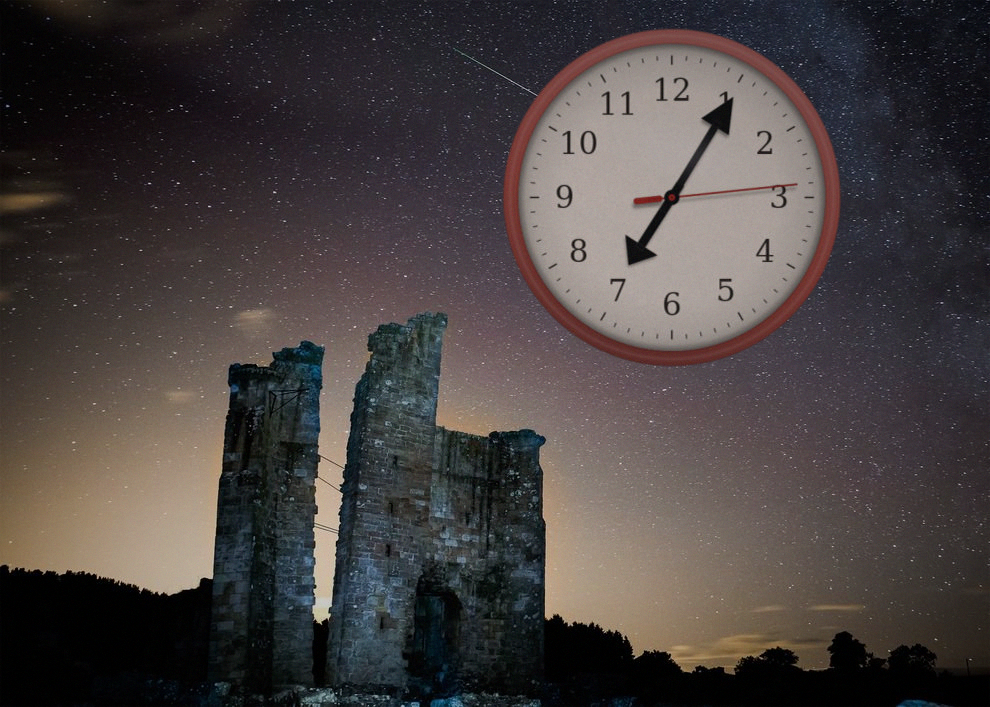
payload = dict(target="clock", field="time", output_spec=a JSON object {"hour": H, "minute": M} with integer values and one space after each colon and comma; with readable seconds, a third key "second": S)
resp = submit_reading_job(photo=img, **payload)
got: {"hour": 7, "minute": 5, "second": 14}
